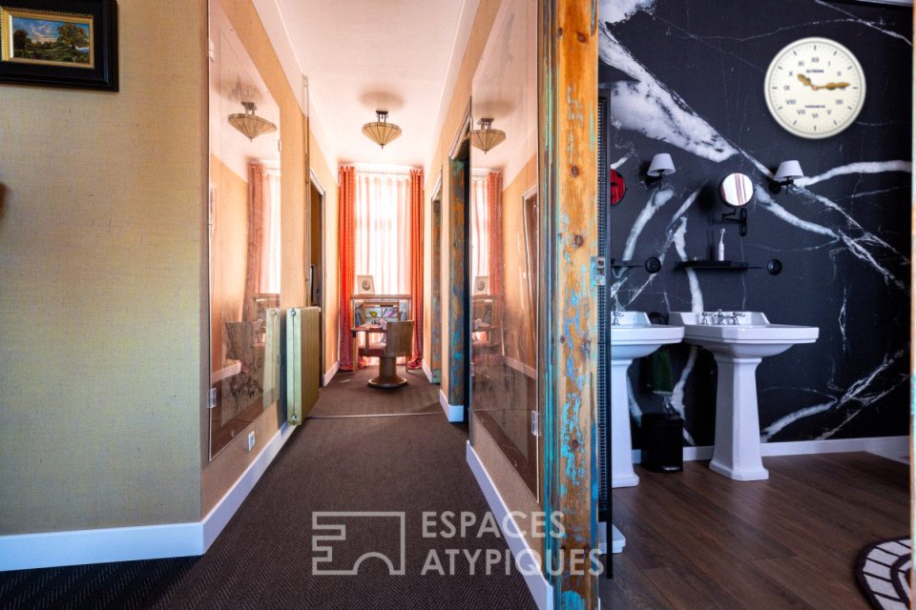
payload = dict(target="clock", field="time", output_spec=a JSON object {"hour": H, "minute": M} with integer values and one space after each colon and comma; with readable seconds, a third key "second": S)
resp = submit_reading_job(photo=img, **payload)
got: {"hour": 10, "minute": 14}
